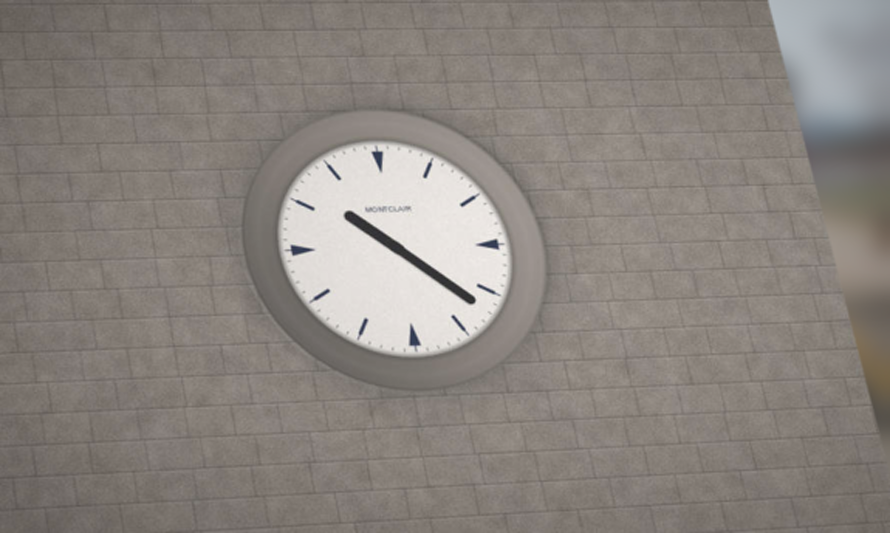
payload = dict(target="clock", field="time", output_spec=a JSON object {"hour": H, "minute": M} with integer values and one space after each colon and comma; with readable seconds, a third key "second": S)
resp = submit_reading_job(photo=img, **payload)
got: {"hour": 10, "minute": 22}
